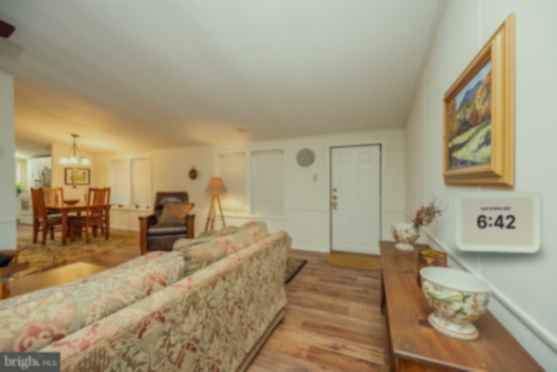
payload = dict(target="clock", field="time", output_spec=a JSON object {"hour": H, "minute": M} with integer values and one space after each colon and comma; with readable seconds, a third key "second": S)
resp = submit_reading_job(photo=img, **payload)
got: {"hour": 6, "minute": 42}
